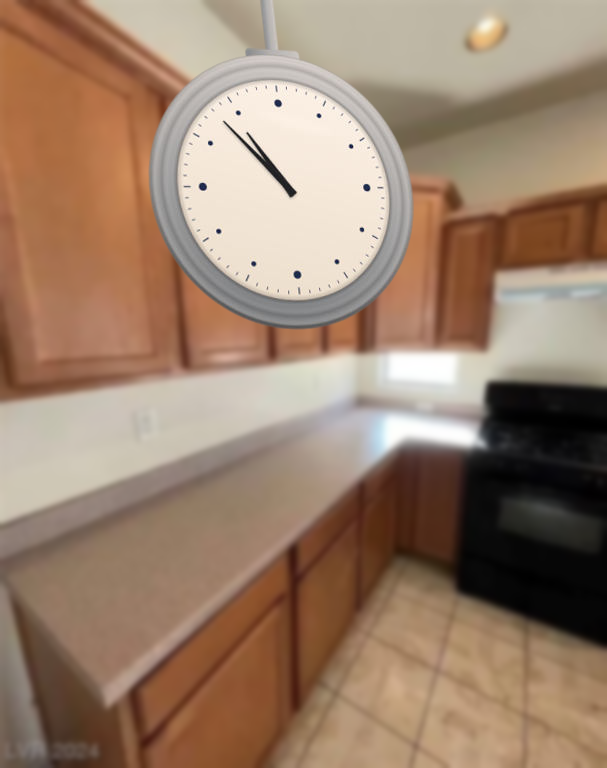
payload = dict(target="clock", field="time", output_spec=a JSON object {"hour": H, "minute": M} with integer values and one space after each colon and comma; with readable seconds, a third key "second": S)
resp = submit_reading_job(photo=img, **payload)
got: {"hour": 10, "minute": 53}
